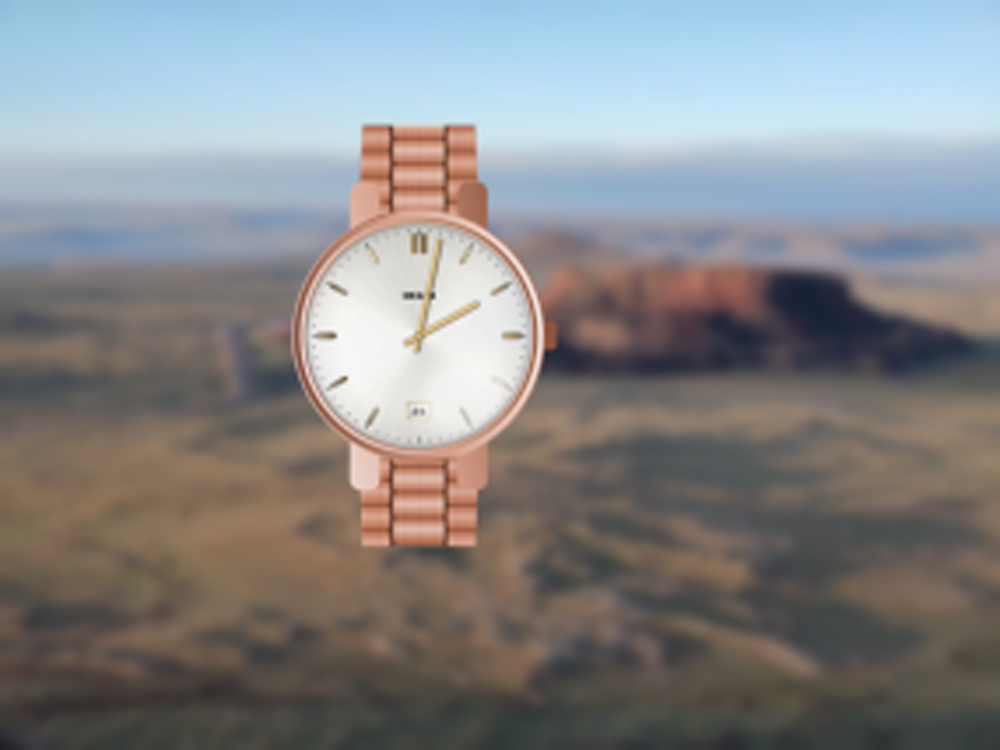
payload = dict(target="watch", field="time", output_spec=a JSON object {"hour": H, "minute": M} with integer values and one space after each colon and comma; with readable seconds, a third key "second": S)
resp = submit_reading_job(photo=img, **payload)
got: {"hour": 2, "minute": 2}
